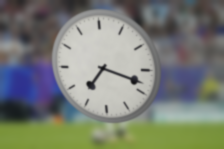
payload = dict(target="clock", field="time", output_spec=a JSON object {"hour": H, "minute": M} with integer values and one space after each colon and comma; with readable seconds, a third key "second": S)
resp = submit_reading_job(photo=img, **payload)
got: {"hour": 7, "minute": 18}
